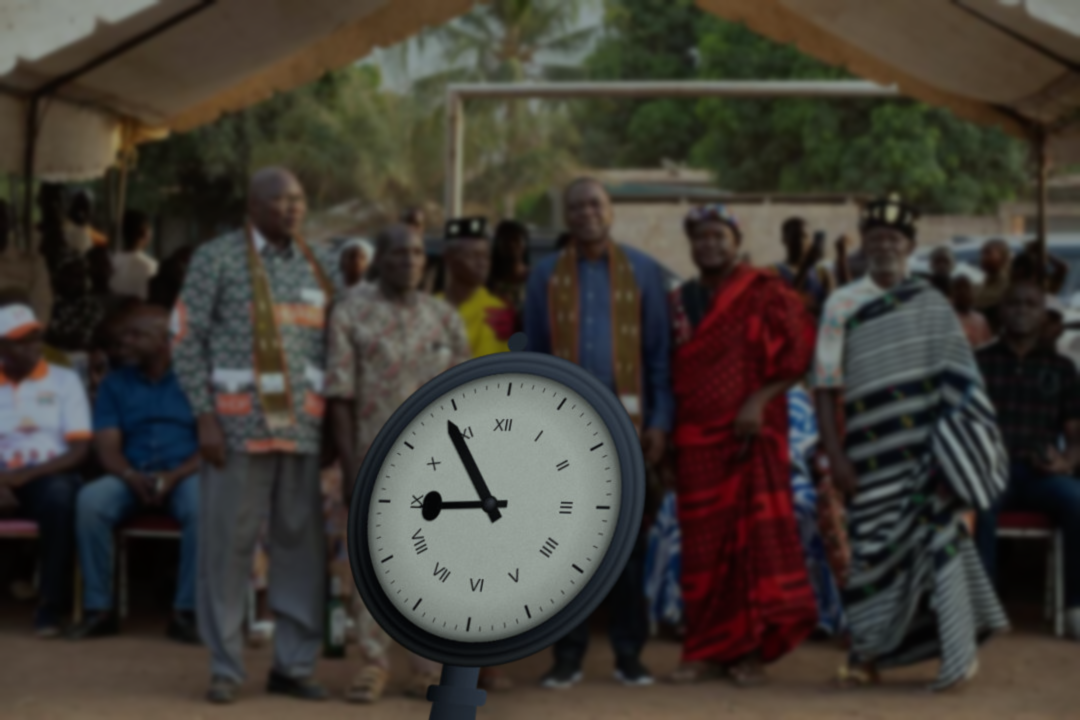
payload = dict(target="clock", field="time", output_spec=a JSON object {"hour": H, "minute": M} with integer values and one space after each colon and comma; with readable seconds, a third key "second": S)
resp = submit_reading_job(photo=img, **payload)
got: {"hour": 8, "minute": 54}
